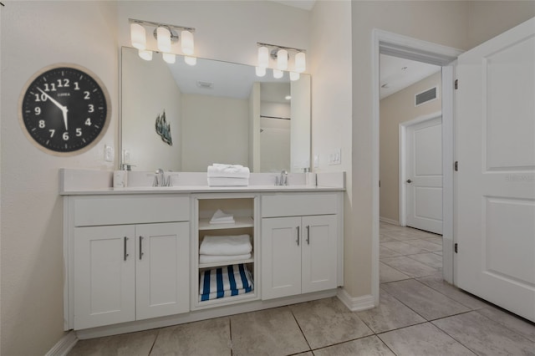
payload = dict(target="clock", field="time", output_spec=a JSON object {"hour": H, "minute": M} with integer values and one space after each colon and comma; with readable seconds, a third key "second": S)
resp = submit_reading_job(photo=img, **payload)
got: {"hour": 5, "minute": 52}
